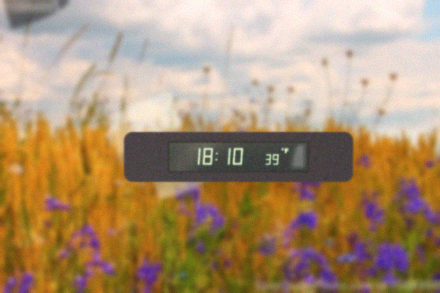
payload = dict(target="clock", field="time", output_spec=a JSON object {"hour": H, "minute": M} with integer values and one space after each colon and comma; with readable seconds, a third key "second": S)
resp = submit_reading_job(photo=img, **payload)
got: {"hour": 18, "minute": 10}
